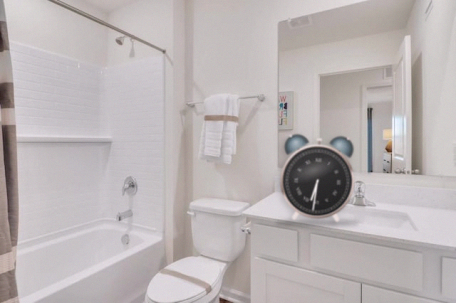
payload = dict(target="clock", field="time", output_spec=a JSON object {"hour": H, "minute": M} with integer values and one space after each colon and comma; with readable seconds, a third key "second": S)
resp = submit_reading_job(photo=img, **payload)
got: {"hour": 6, "minute": 31}
